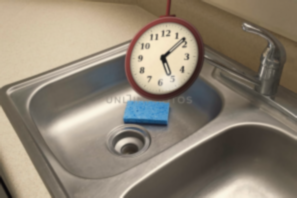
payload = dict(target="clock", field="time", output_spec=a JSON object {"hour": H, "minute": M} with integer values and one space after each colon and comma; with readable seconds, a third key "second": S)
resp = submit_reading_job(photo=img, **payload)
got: {"hour": 5, "minute": 8}
